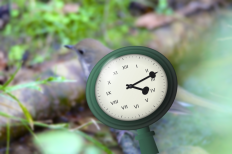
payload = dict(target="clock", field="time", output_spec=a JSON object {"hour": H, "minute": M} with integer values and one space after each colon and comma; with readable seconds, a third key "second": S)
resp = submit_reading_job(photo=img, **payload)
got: {"hour": 4, "minute": 13}
